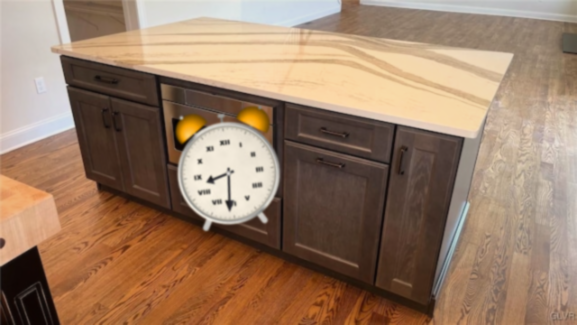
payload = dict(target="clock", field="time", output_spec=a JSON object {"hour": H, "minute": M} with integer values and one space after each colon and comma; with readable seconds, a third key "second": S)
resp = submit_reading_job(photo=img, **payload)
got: {"hour": 8, "minute": 31}
